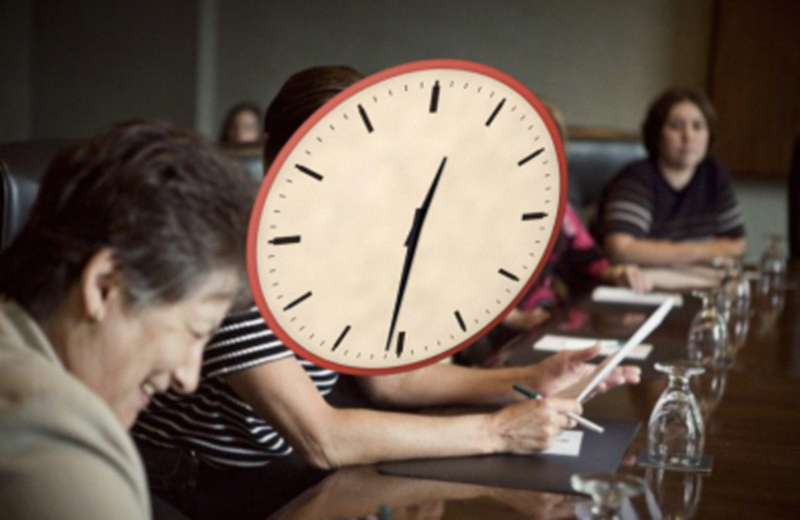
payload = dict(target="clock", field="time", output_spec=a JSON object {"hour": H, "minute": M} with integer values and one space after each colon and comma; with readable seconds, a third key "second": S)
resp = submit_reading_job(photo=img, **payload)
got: {"hour": 12, "minute": 31}
